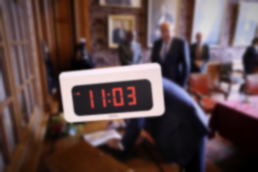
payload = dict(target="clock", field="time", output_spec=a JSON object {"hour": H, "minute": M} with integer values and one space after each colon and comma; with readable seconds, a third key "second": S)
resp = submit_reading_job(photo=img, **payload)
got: {"hour": 11, "minute": 3}
